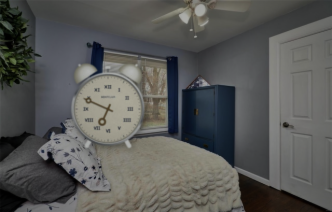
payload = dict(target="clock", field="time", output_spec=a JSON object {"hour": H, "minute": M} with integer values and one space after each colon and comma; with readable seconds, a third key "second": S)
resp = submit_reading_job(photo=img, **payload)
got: {"hour": 6, "minute": 49}
